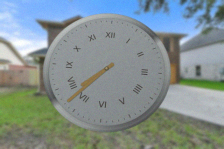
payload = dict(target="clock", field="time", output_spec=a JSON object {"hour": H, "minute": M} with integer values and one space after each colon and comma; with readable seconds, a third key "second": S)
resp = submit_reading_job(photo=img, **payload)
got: {"hour": 7, "minute": 37}
